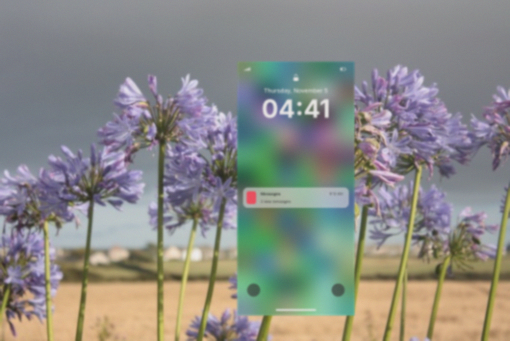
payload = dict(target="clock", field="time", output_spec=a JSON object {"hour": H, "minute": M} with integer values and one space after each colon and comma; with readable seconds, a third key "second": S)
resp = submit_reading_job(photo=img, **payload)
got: {"hour": 4, "minute": 41}
